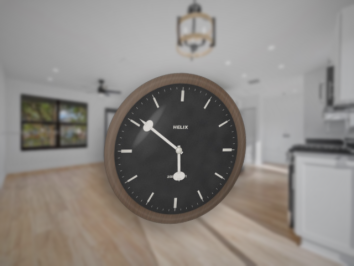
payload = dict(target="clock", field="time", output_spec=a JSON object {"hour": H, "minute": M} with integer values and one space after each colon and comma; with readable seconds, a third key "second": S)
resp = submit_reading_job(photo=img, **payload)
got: {"hour": 5, "minute": 51}
